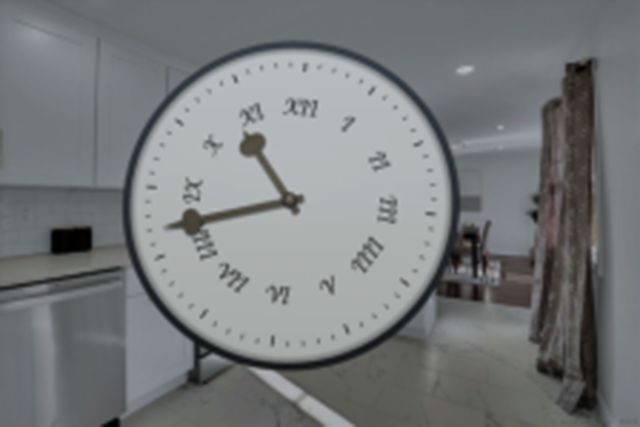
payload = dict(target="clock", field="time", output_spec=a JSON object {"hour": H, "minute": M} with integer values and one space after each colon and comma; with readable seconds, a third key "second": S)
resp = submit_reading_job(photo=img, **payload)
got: {"hour": 10, "minute": 42}
